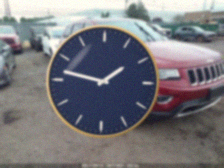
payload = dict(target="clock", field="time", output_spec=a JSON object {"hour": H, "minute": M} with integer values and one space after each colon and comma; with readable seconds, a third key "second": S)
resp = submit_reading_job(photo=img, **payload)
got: {"hour": 1, "minute": 47}
